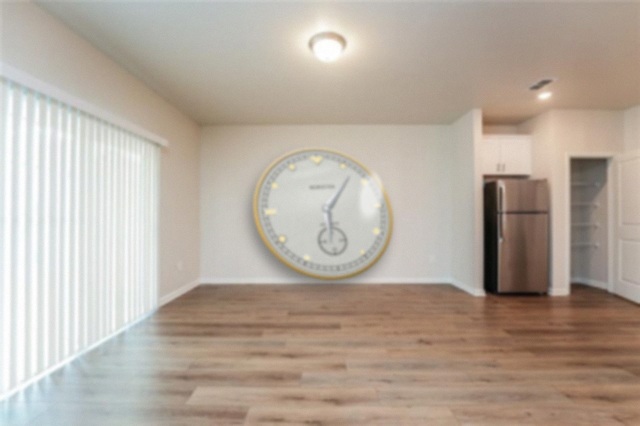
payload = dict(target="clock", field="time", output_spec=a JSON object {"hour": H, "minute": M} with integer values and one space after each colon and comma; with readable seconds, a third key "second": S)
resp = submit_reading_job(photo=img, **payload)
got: {"hour": 6, "minute": 7}
